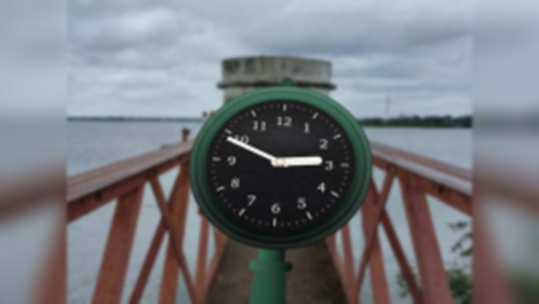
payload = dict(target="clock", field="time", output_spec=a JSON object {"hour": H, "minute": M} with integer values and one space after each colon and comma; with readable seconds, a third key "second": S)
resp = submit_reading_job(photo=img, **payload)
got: {"hour": 2, "minute": 49}
